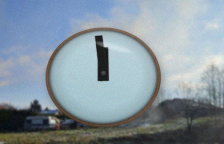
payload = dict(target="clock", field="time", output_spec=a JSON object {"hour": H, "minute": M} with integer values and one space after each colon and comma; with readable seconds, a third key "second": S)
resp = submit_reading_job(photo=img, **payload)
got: {"hour": 11, "minute": 59}
